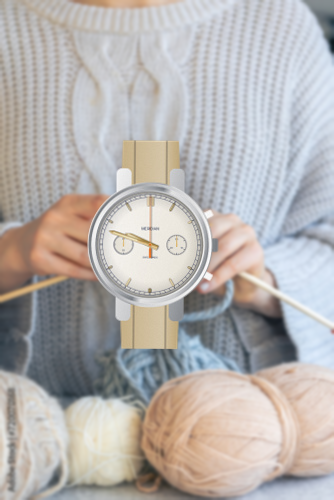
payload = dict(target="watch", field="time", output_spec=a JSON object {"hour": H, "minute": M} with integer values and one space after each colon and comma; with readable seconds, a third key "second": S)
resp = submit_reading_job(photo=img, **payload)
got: {"hour": 9, "minute": 48}
